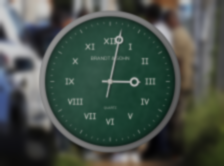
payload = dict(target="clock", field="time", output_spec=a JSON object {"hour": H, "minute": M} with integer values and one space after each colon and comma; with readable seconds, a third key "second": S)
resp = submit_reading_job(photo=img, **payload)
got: {"hour": 3, "minute": 2, "second": 2}
